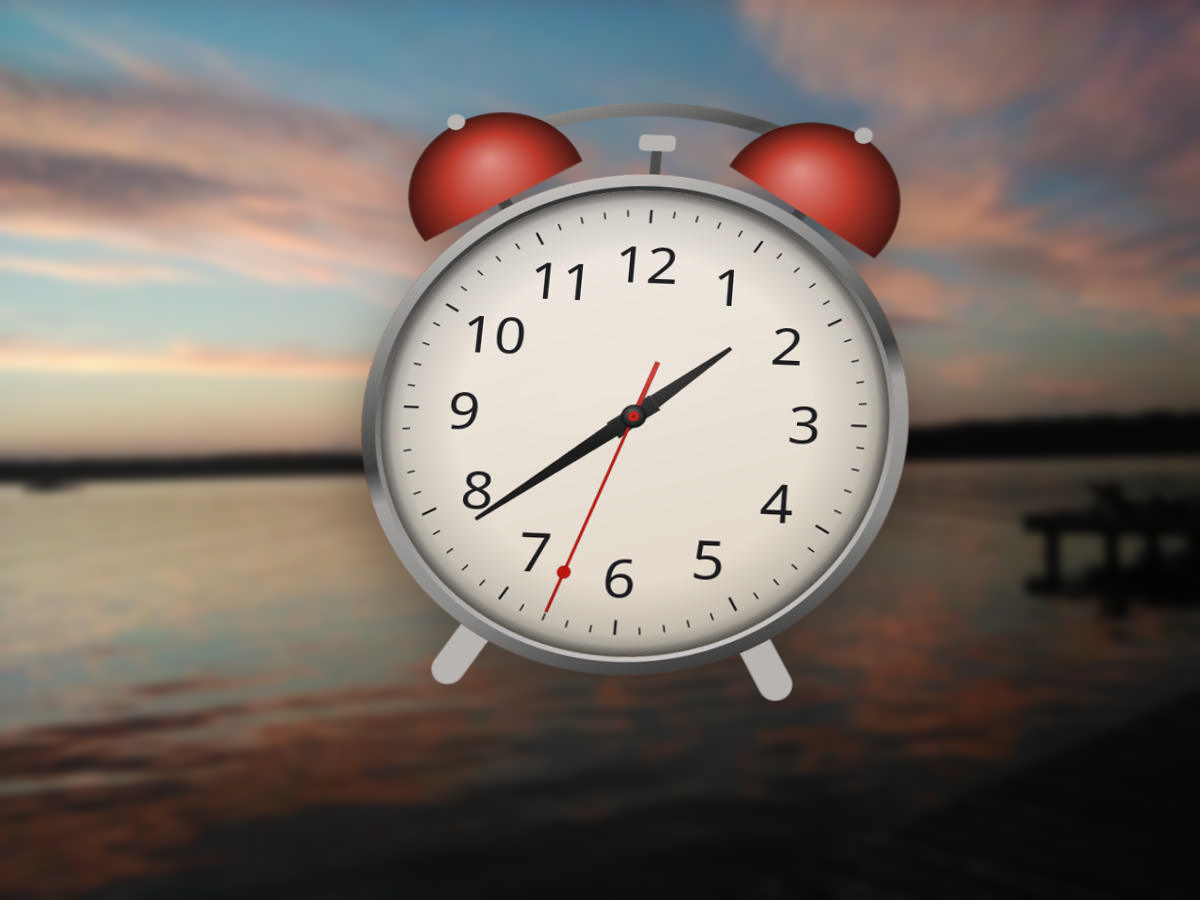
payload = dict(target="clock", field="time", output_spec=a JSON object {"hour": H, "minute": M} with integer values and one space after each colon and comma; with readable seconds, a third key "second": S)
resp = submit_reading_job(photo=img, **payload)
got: {"hour": 1, "minute": 38, "second": 33}
